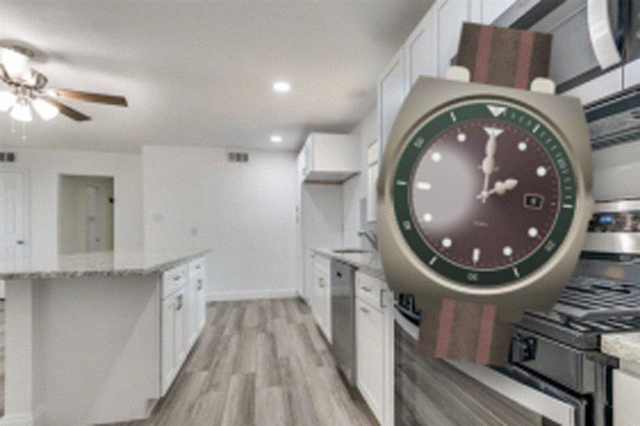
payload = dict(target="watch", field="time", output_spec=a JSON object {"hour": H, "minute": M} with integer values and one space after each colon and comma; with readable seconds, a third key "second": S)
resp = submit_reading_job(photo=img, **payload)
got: {"hour": 2, "minute": 0}
